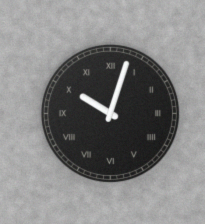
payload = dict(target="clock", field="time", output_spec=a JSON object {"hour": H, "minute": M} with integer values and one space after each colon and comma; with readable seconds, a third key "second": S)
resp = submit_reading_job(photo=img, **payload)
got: {"hour": 10, "minute": 3}
